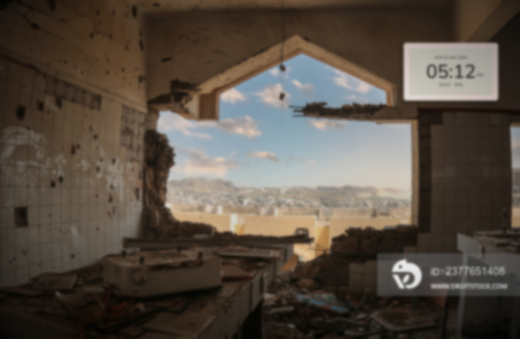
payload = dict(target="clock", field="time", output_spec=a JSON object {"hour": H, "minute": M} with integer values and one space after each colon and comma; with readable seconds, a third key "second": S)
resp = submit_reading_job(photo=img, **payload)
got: {"hour": 5, "minute": 12}
